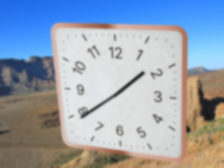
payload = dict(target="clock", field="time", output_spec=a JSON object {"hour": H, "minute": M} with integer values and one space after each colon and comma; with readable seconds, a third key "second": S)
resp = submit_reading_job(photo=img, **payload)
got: {"hour": 1, "minute": 39}
